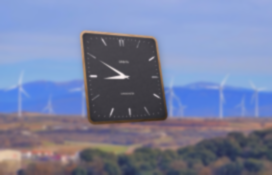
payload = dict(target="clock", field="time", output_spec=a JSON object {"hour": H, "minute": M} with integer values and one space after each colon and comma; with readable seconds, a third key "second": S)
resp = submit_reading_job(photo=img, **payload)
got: {"hour": 8, "minute": 50}
